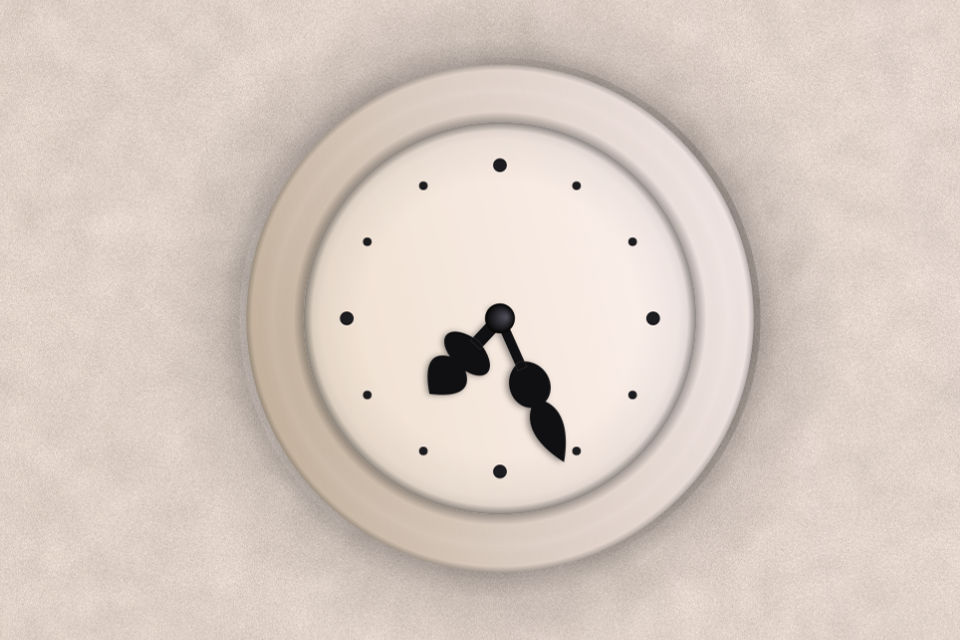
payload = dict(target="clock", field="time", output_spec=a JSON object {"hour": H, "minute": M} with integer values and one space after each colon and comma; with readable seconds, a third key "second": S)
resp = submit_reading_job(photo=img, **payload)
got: {"hour": 7, "minute": 26}
